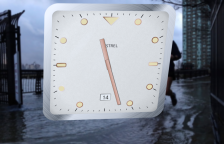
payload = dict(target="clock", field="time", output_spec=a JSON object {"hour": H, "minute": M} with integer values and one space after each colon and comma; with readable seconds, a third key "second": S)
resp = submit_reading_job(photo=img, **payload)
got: {"hour": 11, "minute": 27}
